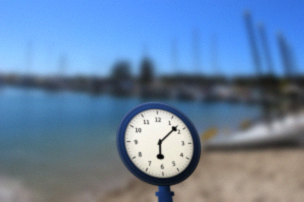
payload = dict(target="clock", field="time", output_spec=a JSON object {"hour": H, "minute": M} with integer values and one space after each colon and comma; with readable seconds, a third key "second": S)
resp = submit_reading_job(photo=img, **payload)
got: {"hour": 6, "minute": 8}
